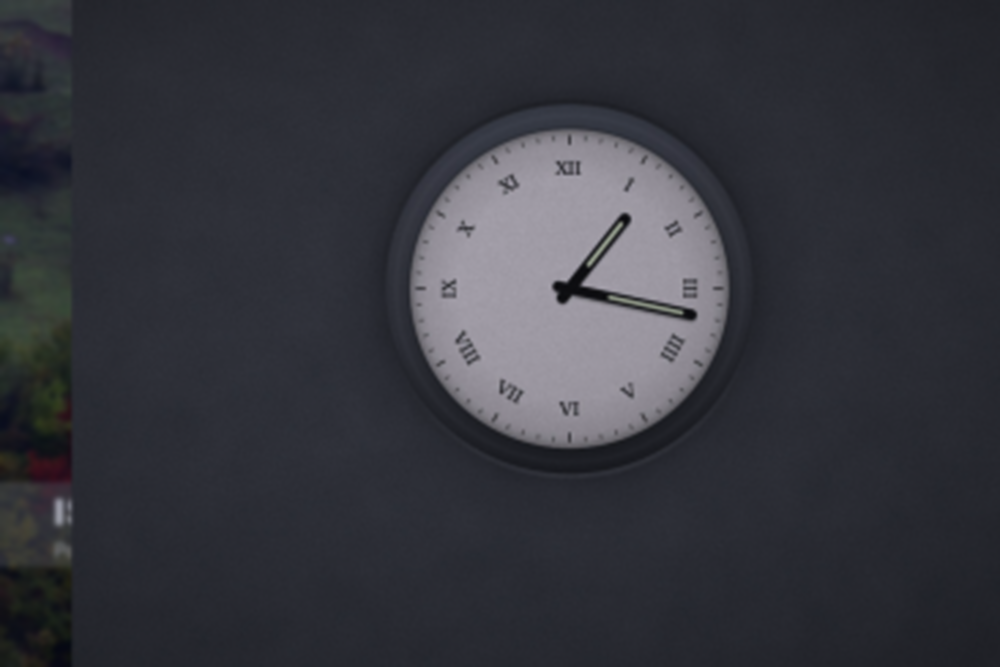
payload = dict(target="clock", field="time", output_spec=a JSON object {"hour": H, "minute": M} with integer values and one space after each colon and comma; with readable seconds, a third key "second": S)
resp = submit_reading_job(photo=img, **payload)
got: {"hour": 1, "minute": 17}
